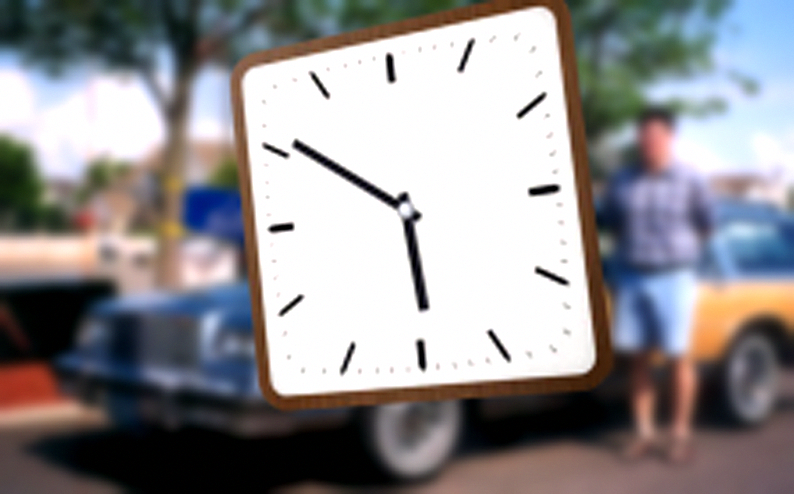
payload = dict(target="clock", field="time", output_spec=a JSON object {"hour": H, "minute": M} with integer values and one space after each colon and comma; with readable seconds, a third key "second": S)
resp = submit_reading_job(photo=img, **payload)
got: {"hour": 5, "minute": 51}
